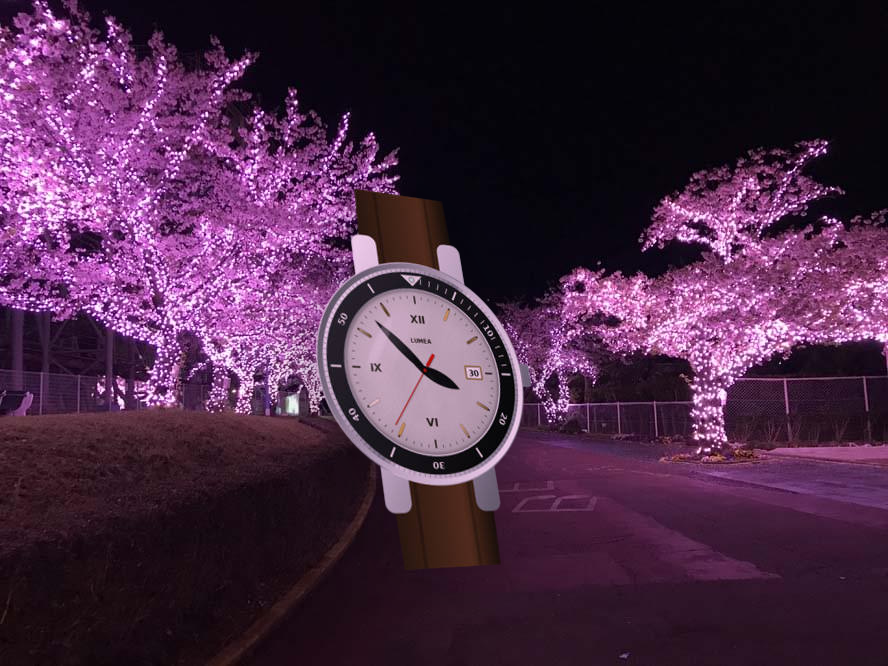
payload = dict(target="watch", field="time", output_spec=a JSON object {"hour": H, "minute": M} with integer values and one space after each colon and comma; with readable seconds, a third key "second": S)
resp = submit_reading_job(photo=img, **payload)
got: {"hour": 3, "minute": 52, "second": 36}
